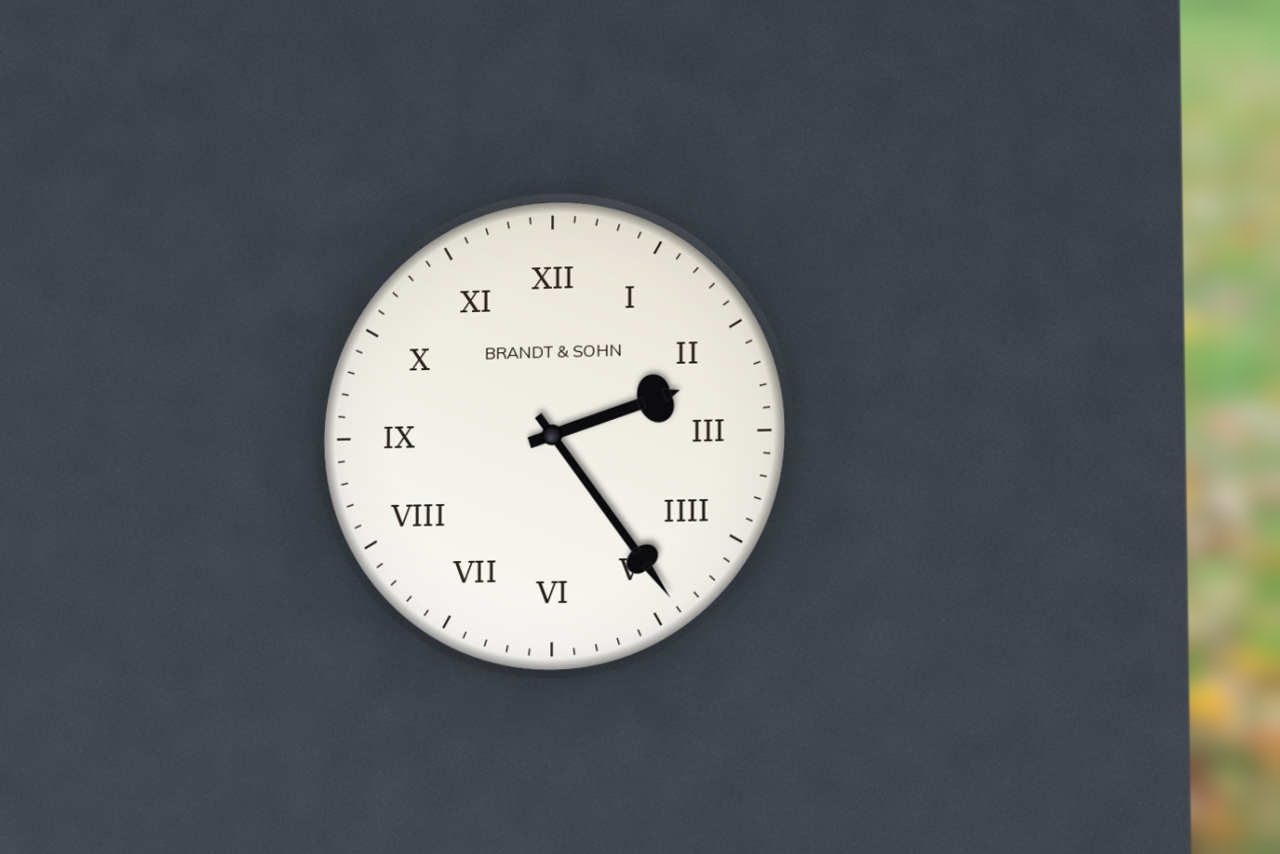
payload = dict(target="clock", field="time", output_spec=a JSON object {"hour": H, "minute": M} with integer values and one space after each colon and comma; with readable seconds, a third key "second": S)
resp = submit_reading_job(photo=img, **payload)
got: {"hour": 2, "minute": 24}
